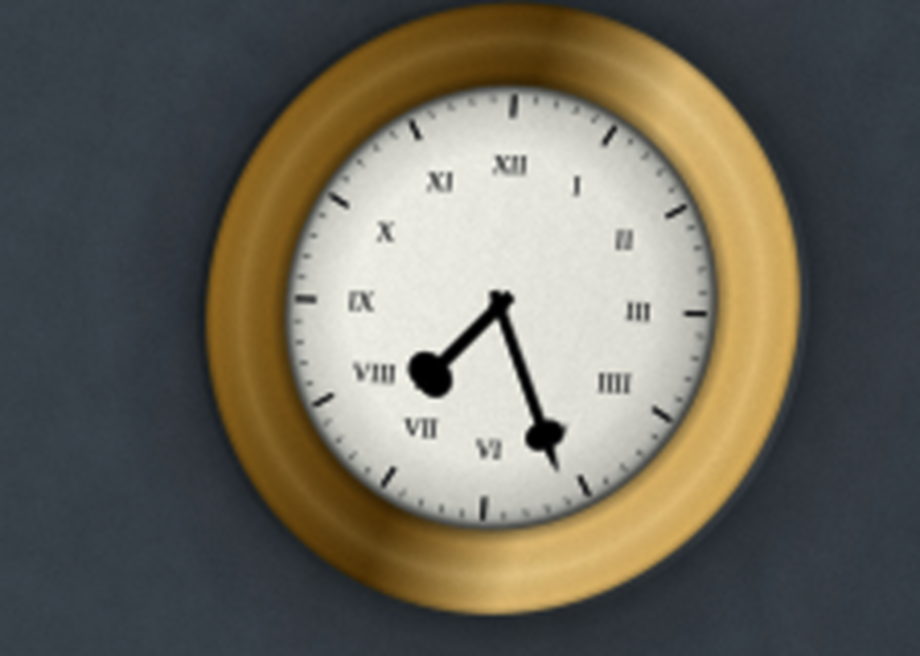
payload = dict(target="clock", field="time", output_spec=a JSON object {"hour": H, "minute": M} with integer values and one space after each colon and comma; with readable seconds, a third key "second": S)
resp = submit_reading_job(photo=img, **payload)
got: {"hour": 7, "minute": 26}
